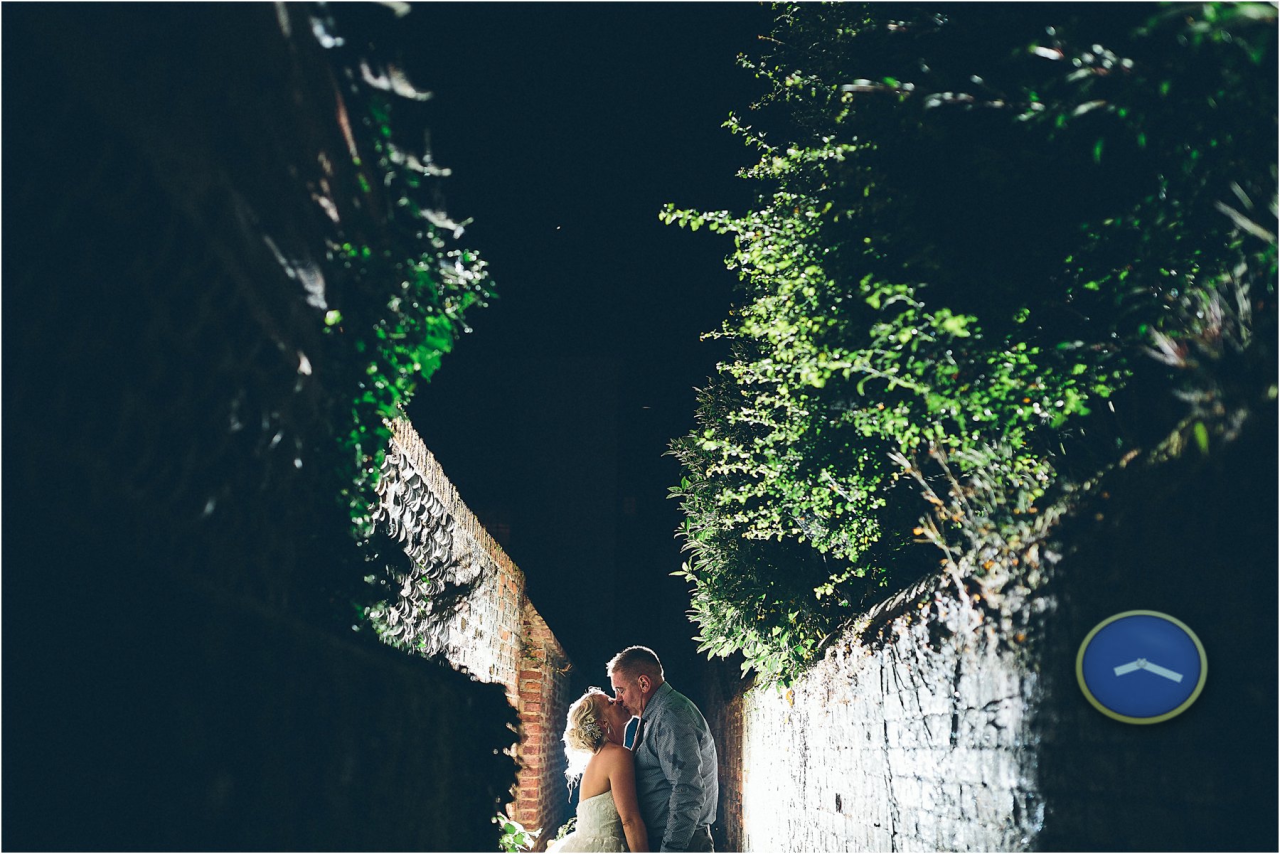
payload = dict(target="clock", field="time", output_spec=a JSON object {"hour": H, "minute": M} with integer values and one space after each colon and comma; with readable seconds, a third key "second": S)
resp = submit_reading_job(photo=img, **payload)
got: {"hour": 8, "minute": 19}
